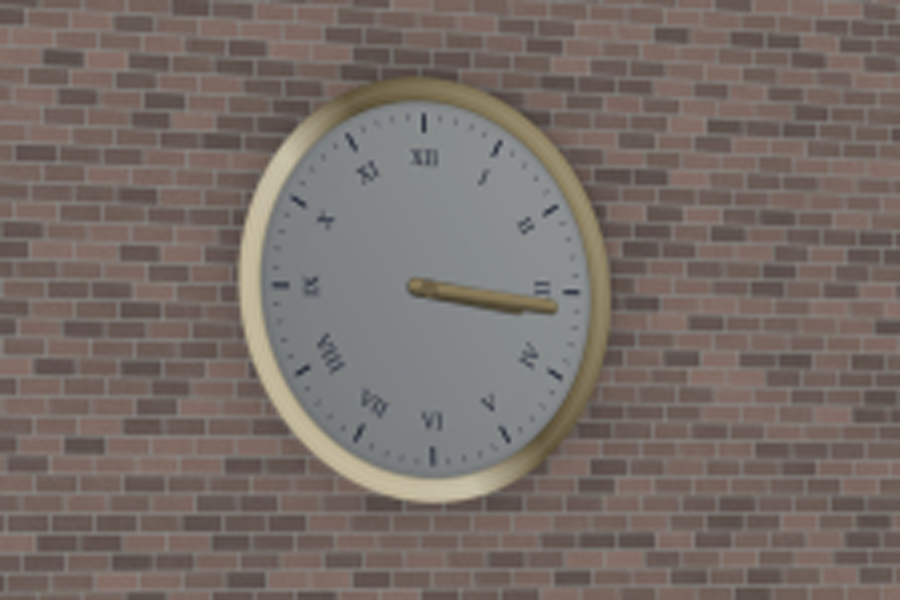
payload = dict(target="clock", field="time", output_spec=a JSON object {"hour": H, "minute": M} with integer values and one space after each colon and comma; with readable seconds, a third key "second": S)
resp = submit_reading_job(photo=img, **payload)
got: {"hour": 3, "minute": 16}
